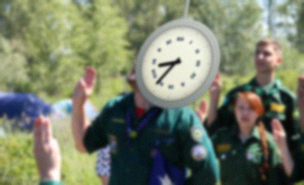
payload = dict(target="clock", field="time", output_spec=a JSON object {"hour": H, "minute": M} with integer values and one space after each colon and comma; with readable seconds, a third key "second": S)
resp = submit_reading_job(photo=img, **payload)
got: {"hour": 8, "minute": 36}
